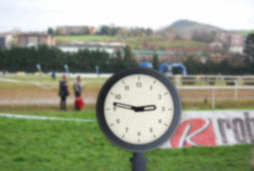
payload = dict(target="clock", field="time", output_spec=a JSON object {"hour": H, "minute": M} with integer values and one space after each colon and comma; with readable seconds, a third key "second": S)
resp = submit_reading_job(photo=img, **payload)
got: {"hour": 2, "minute": 47}
